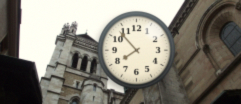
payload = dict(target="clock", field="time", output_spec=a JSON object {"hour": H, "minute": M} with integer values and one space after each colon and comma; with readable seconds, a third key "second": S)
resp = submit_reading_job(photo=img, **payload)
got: {"hour": 7, "minute": 53}
